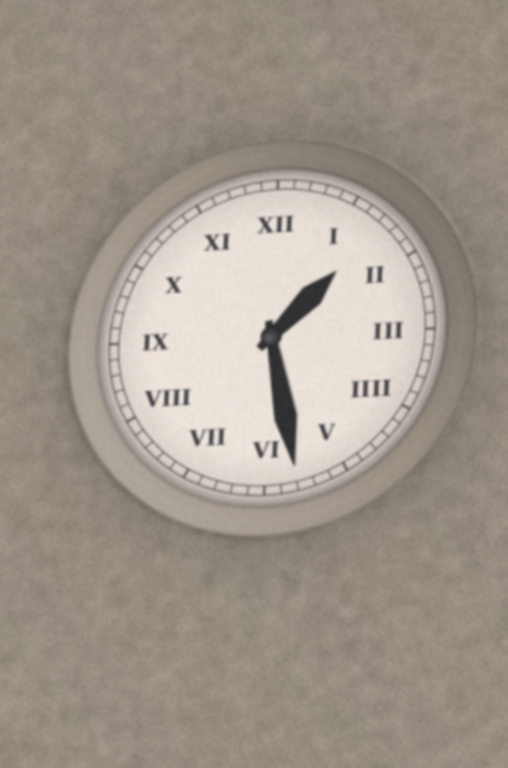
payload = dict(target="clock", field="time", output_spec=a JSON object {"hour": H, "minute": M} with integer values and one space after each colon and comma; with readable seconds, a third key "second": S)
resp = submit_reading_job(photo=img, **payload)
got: {"hour": 1, "minute": 28}
